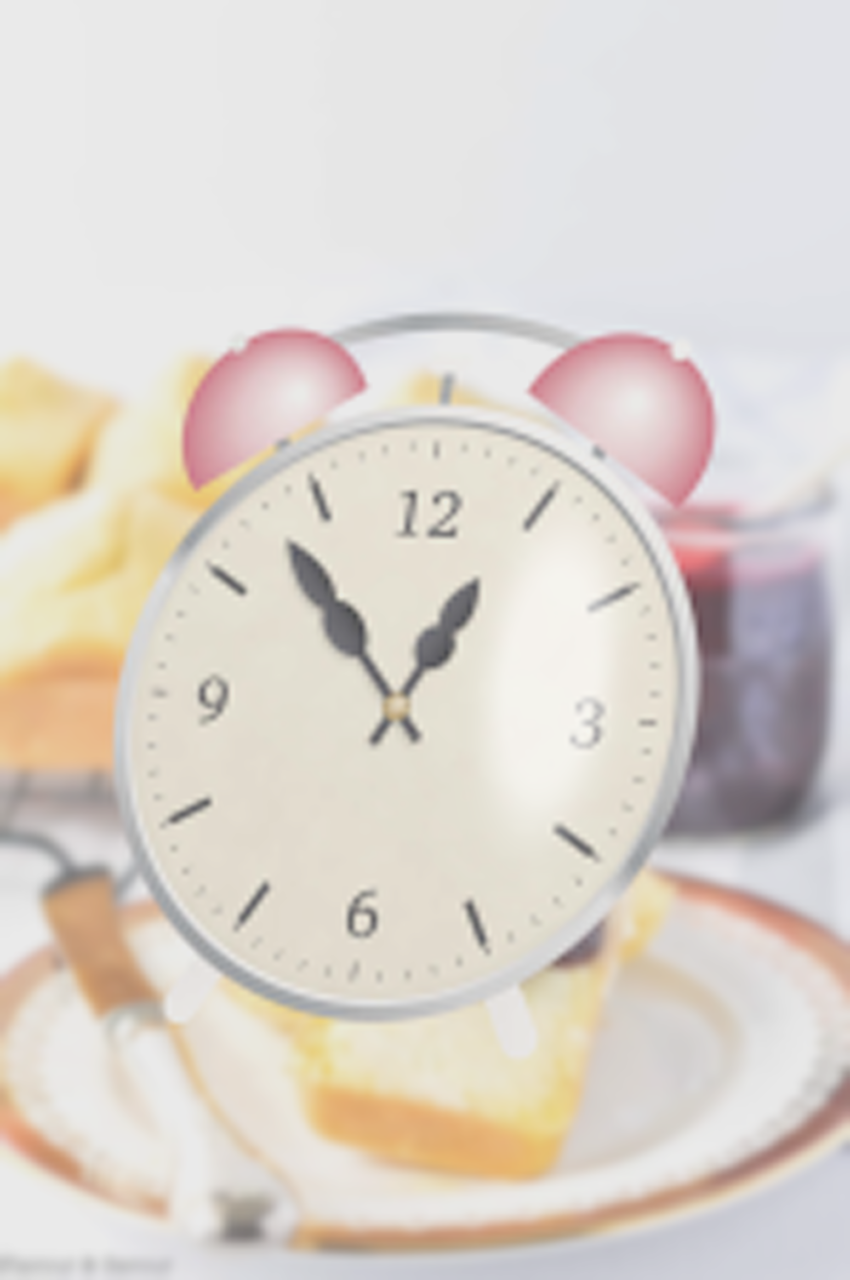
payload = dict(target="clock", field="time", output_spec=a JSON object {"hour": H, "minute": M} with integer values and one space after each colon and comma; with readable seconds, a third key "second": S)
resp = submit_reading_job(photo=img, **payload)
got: {"hour": 12, "minute": 53}
